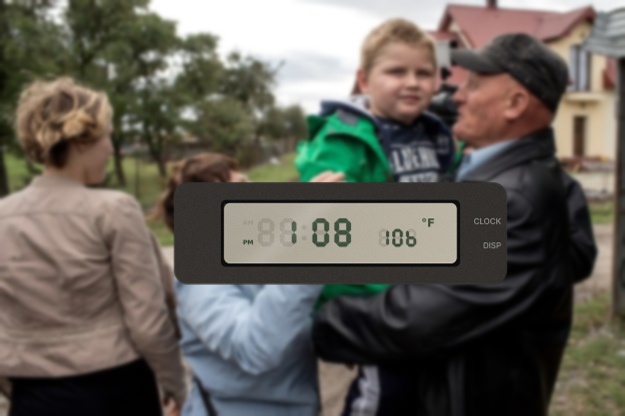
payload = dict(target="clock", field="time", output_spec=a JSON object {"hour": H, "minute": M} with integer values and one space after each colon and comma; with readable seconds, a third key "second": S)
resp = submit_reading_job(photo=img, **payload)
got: {"hour": 1, "minute": 8}
